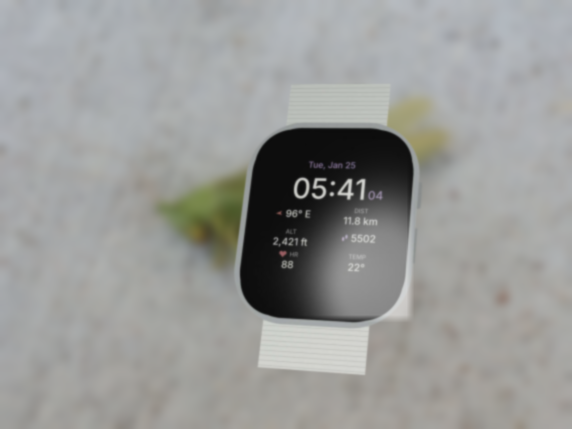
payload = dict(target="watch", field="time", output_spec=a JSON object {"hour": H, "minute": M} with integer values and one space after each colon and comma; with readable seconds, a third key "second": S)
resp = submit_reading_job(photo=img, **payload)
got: {"hour": 5, "minute": 41, "second": 4}
